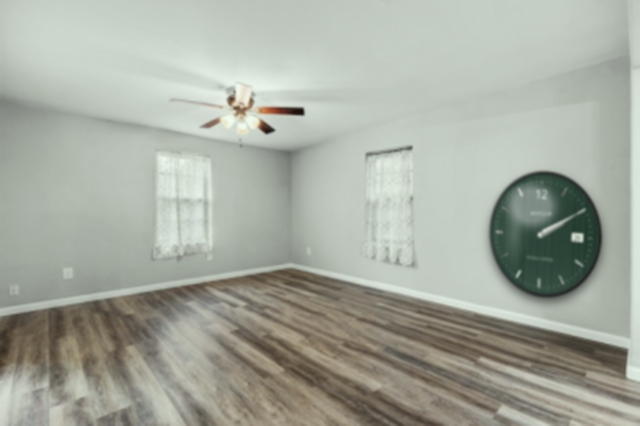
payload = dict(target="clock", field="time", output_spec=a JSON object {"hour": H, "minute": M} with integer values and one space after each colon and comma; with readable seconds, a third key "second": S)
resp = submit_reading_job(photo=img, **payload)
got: {"hour": 2, "minute": 10}
